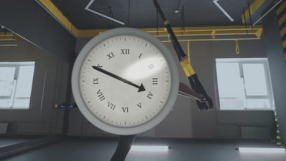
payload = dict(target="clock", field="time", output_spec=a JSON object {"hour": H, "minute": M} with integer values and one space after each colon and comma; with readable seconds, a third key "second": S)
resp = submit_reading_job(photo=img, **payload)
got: {"hour": 3, "minute": 49}
